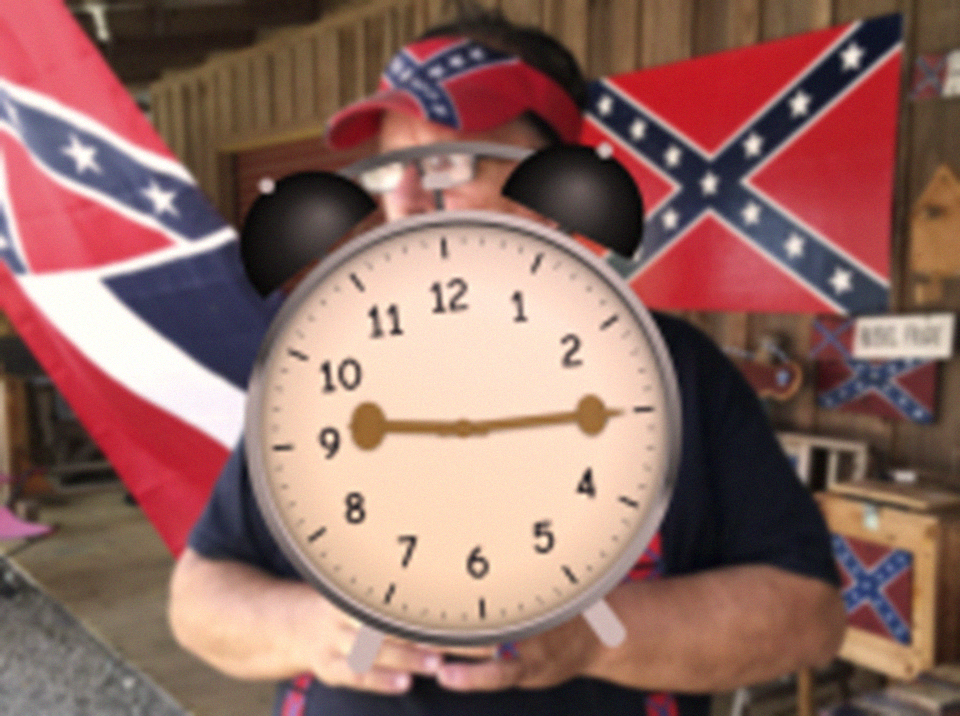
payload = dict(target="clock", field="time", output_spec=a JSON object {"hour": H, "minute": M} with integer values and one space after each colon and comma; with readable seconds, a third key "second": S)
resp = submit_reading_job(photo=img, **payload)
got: {"hour": 9, "minute": 15}
